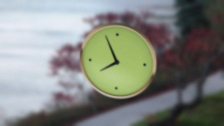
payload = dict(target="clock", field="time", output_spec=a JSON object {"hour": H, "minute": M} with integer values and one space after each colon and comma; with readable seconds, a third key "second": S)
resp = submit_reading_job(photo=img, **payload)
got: {"hour": 7, "minute": 56}
